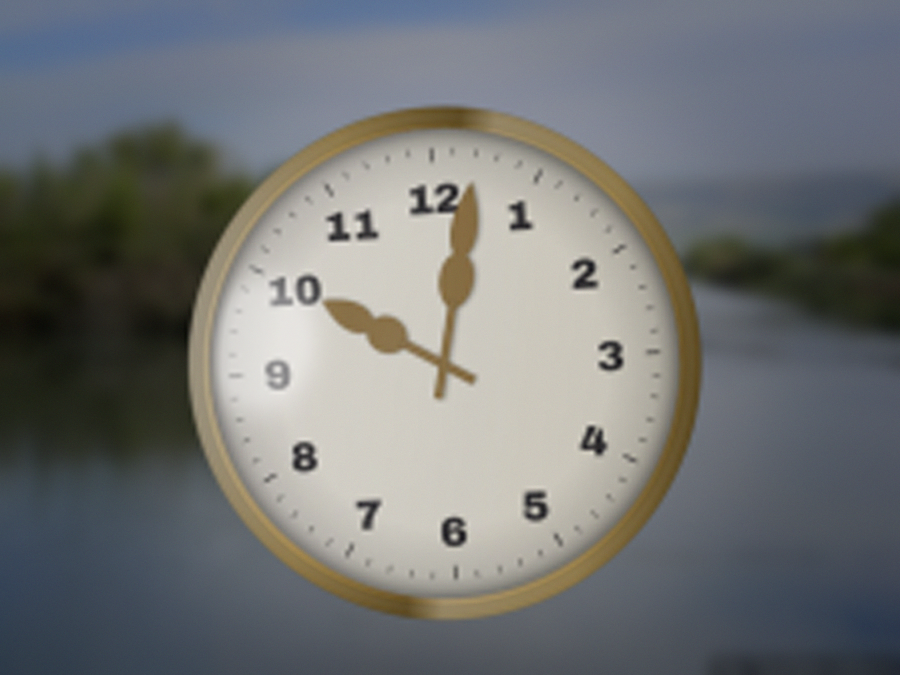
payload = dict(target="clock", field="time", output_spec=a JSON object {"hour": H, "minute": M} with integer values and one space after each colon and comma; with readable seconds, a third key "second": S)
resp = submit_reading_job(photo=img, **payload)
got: {"hour": 10, "minute": 2}
